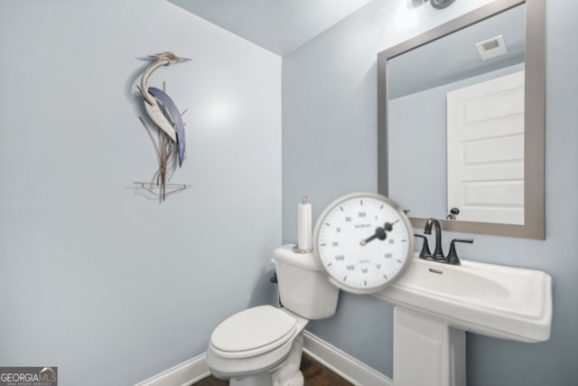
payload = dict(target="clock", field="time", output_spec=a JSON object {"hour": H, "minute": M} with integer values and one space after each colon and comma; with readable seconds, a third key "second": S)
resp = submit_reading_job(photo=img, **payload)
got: {"hour": 2, "minute": 10}
